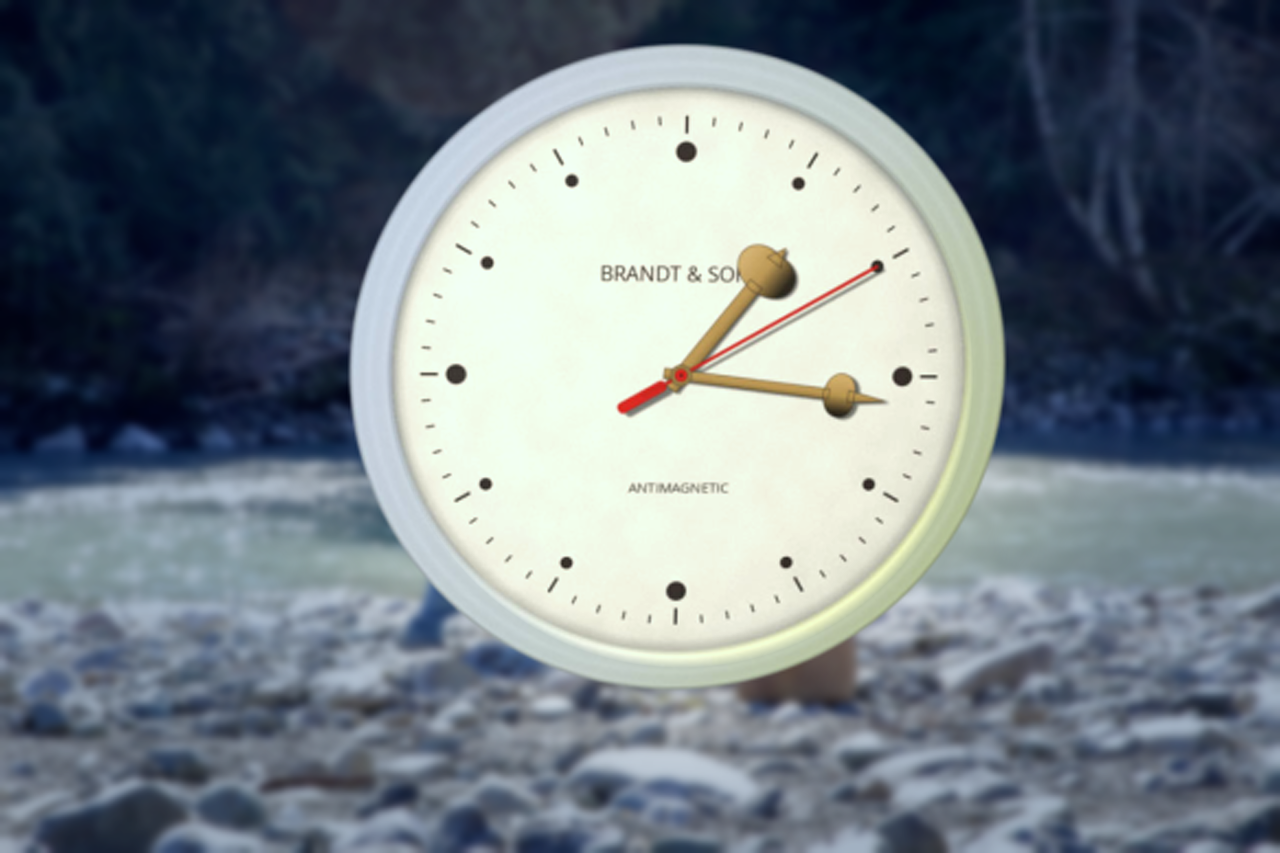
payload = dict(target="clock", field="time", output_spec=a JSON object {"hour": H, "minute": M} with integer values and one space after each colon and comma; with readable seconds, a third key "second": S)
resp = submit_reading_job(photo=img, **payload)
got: {"hour": 1, "minute": 16, "second": 10}
